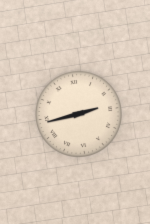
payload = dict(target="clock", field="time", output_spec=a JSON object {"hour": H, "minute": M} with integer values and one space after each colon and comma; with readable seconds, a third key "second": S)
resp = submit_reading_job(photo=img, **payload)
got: {"hour": 2, "minute": 44}
